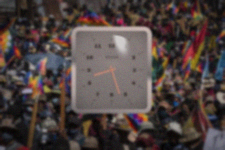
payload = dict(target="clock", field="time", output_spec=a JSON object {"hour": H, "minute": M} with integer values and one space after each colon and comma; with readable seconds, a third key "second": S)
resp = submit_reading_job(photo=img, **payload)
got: {"hour": 8, "minute": 27}
